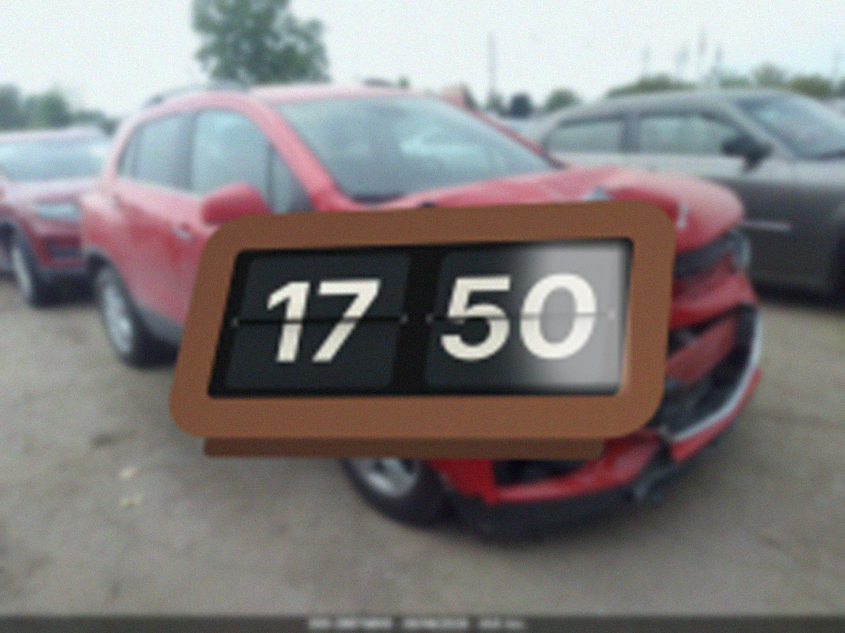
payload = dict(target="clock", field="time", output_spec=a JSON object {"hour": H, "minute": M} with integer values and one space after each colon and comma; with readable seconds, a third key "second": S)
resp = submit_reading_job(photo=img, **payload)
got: {"hour": 17, "minute": 50}
